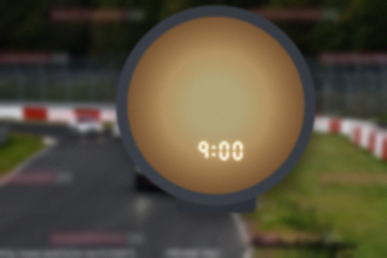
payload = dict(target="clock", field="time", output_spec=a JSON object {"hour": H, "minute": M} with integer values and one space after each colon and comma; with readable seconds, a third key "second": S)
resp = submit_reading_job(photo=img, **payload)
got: {"hour": 9, "minute": 0}
